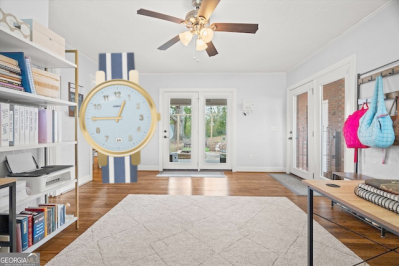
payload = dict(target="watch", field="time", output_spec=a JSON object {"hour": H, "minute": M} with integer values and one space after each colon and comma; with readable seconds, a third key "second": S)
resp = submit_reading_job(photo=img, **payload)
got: {"hour": 12, "minute": 45}
